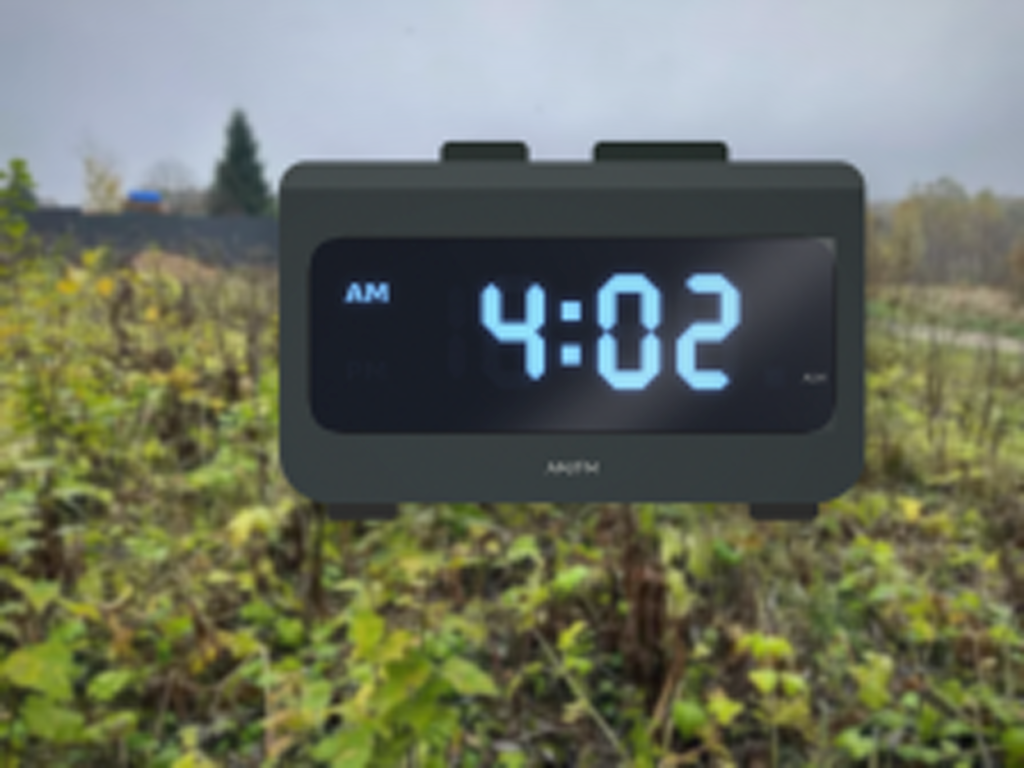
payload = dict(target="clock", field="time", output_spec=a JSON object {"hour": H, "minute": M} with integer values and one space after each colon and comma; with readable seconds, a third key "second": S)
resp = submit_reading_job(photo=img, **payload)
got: {"hour": 4, "minute": 2}
